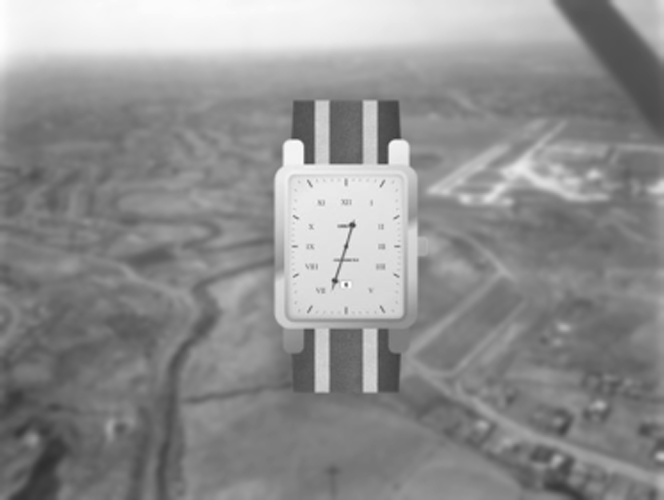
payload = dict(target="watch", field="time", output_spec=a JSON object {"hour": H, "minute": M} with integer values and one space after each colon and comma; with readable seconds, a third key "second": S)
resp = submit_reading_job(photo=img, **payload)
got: {"hour": 12, "minute": 33}
